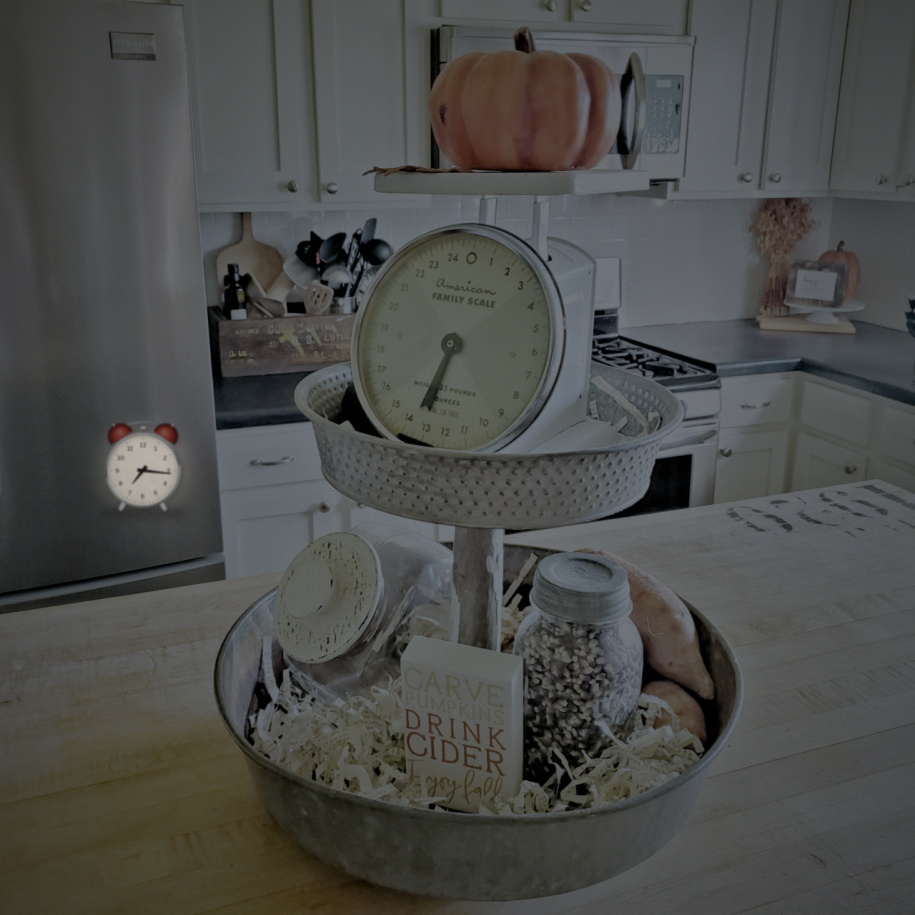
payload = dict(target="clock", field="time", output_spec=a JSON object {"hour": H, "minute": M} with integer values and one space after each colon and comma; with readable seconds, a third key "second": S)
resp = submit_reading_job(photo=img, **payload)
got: {"hour": 7, "minute": 16}
